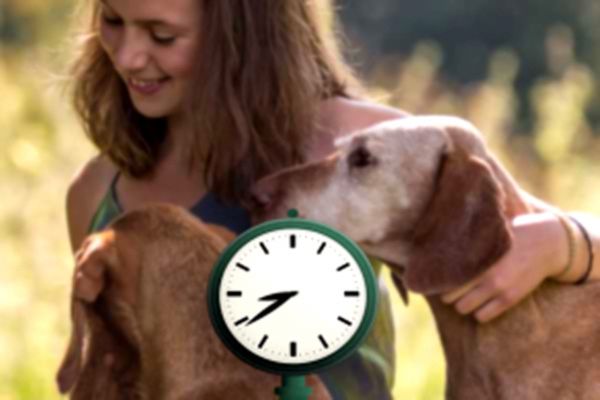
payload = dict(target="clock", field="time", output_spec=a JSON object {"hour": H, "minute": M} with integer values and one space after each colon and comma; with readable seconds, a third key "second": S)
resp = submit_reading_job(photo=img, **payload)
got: {"hour": 8, "minute": 39}
